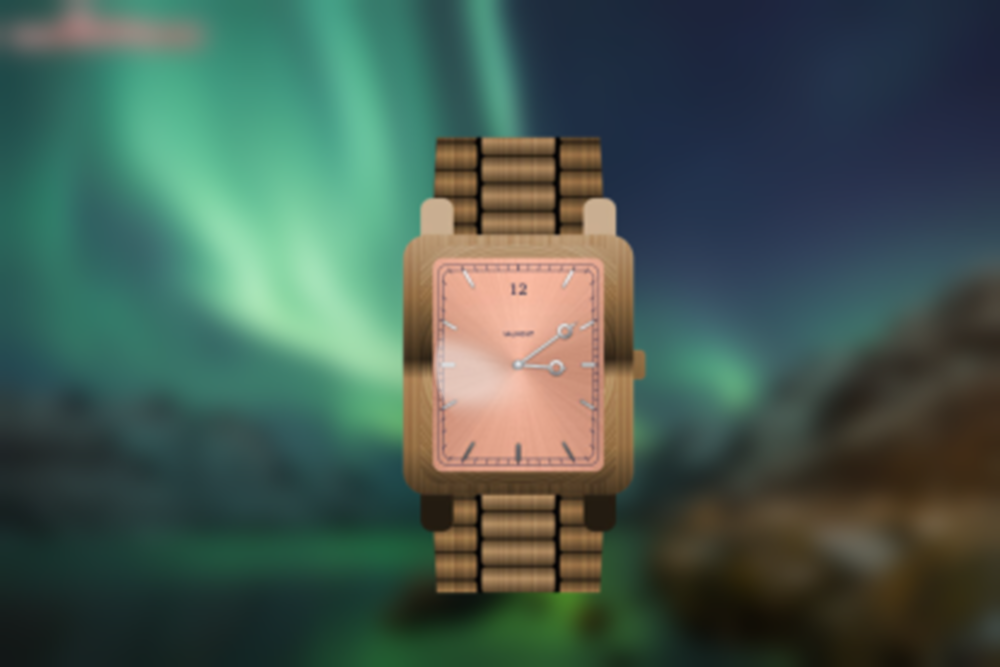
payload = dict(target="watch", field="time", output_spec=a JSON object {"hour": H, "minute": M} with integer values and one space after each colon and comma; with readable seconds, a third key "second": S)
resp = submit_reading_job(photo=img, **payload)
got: {"hour": 3, "minute": 9}
